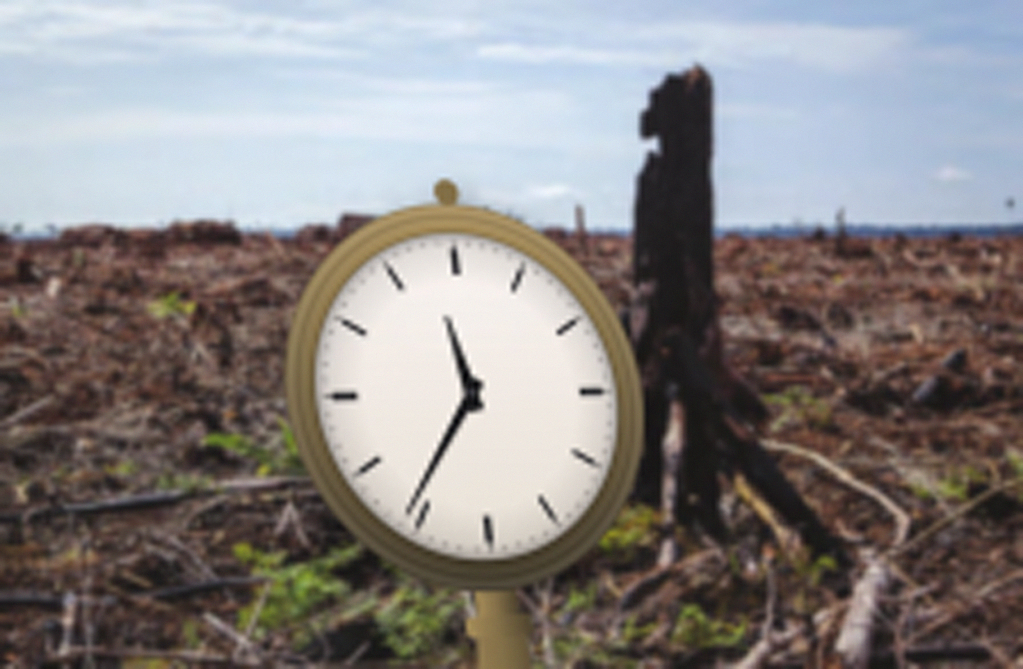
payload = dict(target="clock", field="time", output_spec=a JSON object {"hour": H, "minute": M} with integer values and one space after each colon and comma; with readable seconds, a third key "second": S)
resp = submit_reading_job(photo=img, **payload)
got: {"hour": 11, "minute": 36}
